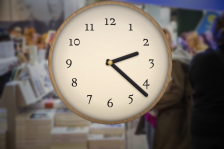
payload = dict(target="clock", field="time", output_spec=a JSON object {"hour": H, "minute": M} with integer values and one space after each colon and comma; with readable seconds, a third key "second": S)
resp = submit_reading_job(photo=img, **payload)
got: {"hour": 2, "minute": 22}
